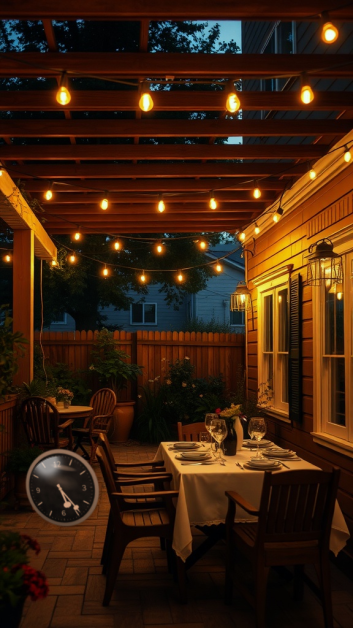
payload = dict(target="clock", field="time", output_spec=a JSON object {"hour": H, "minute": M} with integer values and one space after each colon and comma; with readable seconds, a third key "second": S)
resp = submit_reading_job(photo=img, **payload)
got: {"hour": 5, "minute": 24}
